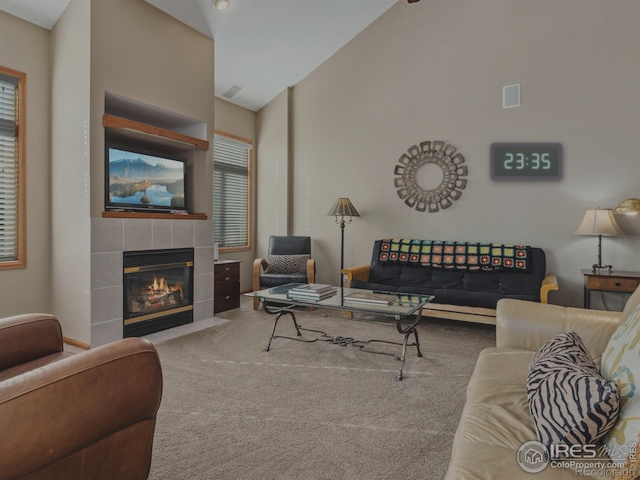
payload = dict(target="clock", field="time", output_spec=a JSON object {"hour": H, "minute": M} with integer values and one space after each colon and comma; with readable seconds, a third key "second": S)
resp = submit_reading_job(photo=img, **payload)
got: {"hour": 23, "minute": 35}
